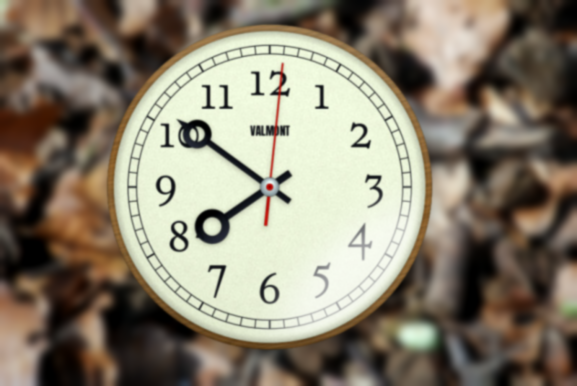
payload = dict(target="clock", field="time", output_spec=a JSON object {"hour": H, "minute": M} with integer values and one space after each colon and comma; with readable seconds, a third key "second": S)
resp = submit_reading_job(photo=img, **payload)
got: {"hour": 7, "minute": 51, "second": 1}
